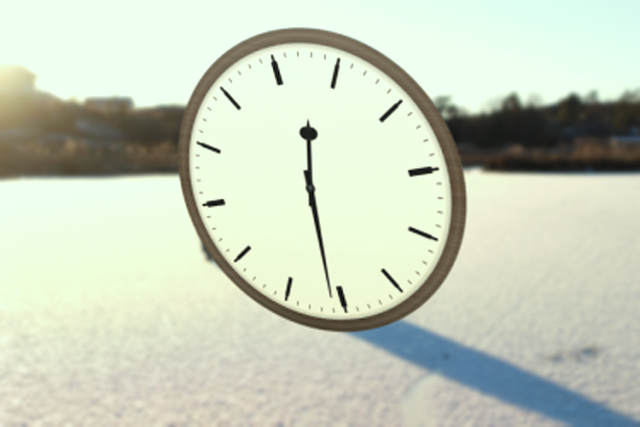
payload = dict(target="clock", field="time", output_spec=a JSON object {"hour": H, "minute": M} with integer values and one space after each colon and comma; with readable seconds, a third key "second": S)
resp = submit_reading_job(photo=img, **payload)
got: {"hour": 12, "minute": 31}
